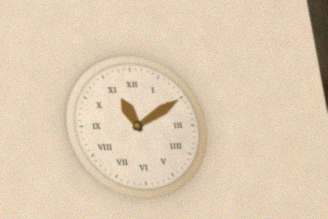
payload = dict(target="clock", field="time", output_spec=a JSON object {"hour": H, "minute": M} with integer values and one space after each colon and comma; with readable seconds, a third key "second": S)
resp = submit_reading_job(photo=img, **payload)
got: {"hour": 11, "minute": 10}
